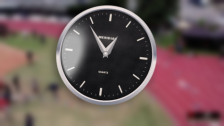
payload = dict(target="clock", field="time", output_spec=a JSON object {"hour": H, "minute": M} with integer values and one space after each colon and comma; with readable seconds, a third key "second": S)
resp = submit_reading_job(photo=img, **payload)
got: {"hour": 12, "minute": 54}
